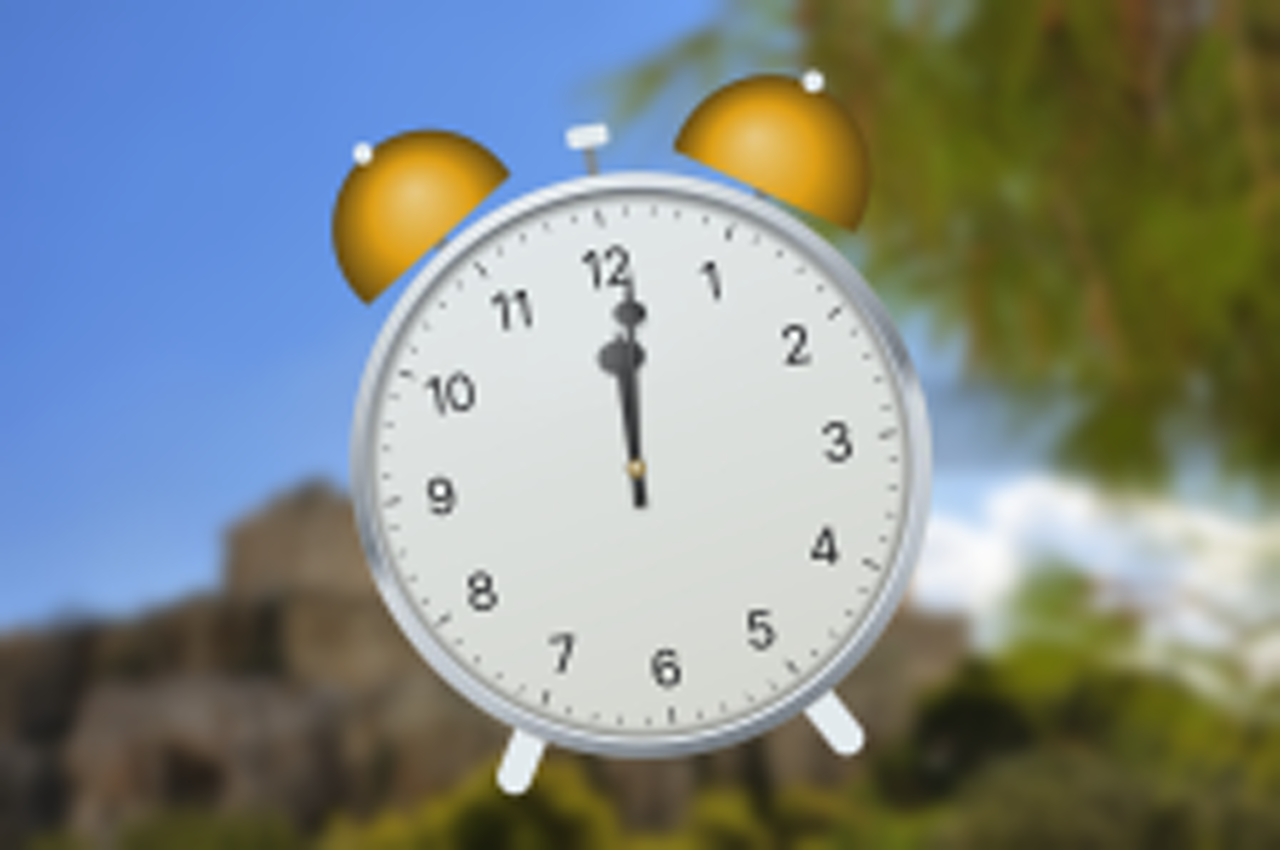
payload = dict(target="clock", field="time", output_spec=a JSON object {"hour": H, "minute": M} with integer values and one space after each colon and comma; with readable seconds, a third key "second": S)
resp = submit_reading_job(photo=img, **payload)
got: {"hour": 12, "minute": 1}
